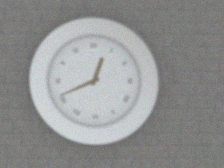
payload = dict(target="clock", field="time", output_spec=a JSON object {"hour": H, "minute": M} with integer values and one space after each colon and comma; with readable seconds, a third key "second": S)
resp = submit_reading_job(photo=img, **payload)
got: {"hour": 12, "minute": 41}
